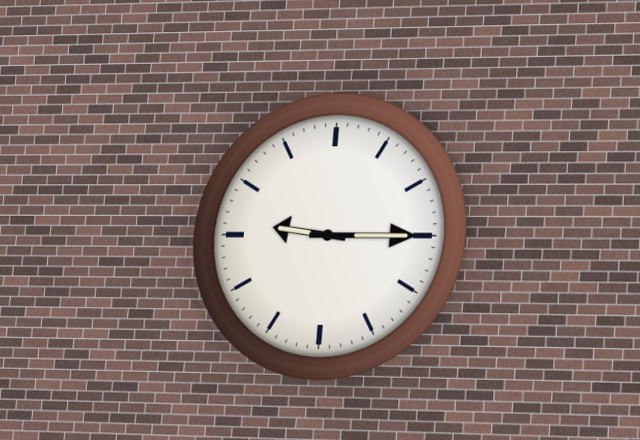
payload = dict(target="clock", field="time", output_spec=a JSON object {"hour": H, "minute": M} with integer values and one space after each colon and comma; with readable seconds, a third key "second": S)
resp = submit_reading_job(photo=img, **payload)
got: {"hour": 9, "minute": 15}
